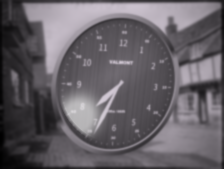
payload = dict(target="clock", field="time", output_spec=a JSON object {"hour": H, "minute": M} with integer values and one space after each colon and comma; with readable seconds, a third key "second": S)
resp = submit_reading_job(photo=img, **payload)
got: {"hour": 7, "minute": 34}
